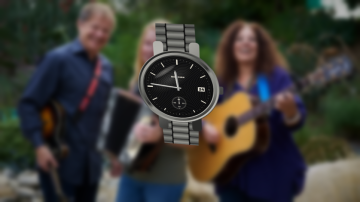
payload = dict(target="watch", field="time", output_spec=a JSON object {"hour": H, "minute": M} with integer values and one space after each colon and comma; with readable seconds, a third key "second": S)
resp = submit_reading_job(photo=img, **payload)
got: {"hour": 11, "minute": 46}
